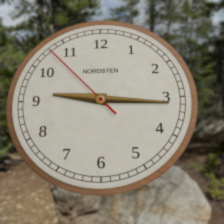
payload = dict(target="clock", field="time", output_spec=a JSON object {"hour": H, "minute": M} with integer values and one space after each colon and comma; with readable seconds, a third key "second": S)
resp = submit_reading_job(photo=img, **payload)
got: {"hour": 9, "minute": 15, "second": 53}
